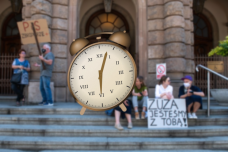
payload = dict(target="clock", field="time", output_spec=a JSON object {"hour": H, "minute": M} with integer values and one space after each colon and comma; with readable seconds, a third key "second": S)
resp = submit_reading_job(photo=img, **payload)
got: {"hour": 6, "minute": 3}
